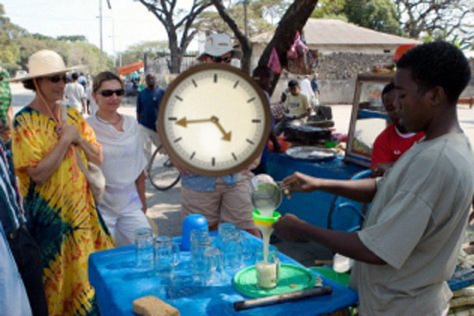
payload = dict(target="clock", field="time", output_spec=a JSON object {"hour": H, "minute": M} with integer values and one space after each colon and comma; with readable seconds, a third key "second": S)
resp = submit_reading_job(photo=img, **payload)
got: {"hour": 4, "minute": 44}
